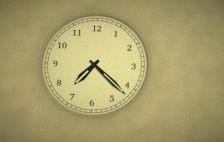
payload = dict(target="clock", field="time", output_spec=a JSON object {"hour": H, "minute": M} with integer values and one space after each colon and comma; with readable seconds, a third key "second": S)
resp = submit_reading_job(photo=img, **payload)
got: {"hour": 7, "minute": 22}
